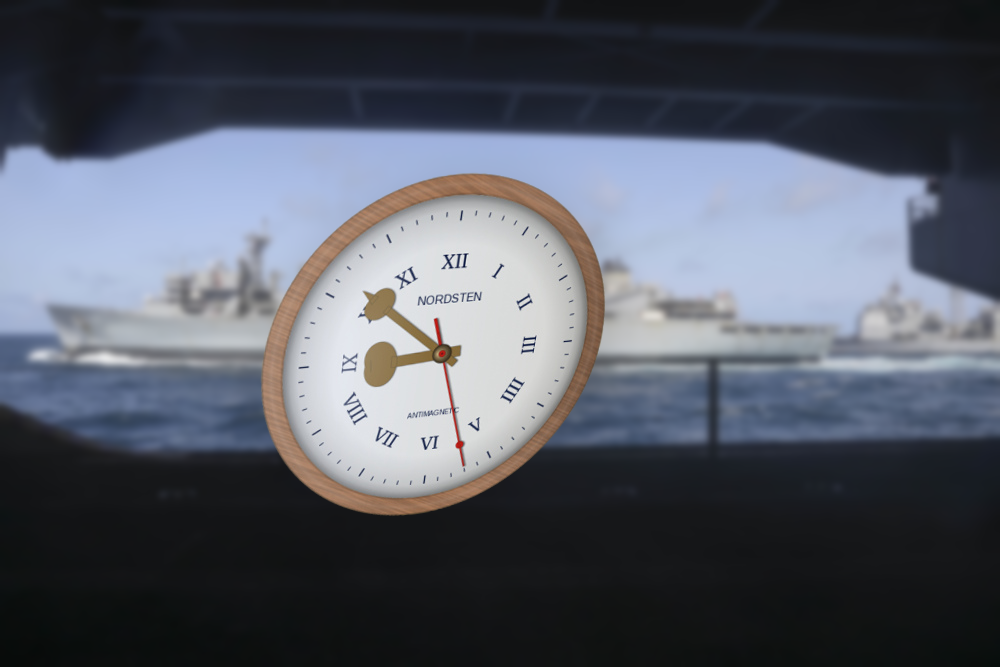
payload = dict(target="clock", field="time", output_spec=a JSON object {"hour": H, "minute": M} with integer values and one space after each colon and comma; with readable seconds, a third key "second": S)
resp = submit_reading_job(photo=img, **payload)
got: {"hour": 8, "minute": 51, "second": 27}
